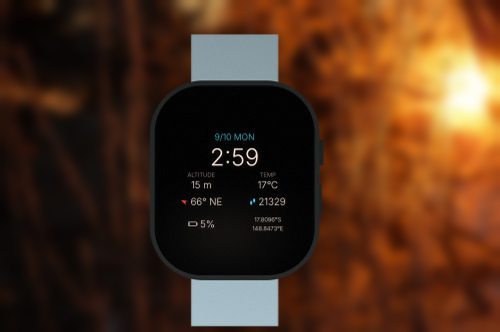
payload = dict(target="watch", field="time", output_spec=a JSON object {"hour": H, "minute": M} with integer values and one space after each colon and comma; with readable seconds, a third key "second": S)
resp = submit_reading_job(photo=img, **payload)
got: {"hour": 2, "minute": 59}
